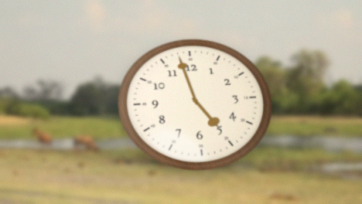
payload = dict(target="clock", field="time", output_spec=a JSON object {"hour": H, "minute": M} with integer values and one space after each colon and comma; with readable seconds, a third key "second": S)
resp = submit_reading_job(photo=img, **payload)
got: {"hour": 4, "minute": 58}
